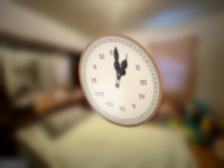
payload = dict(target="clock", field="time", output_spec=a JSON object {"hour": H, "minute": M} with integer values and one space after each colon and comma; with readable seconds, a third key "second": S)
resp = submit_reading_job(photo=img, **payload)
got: {"hour": 1, "minute": 1}
